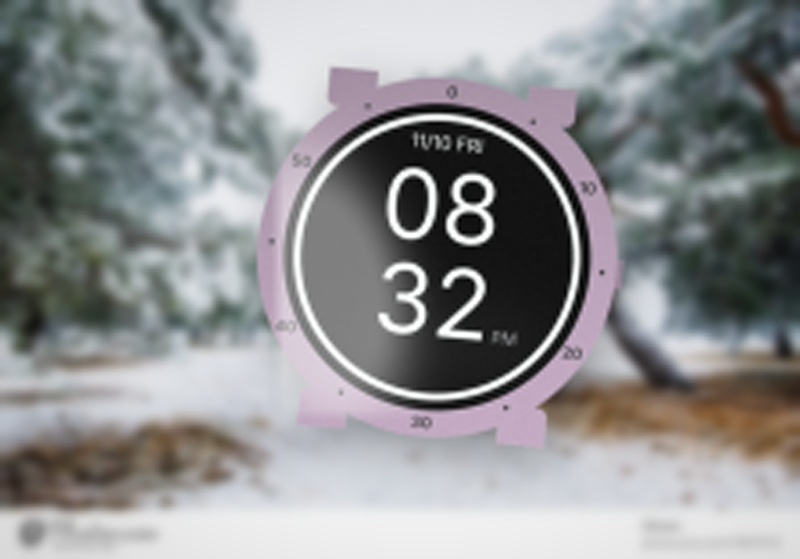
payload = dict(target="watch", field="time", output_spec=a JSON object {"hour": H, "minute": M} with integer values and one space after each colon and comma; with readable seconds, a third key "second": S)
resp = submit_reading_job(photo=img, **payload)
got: {"hour": 8, "minute": 32}
